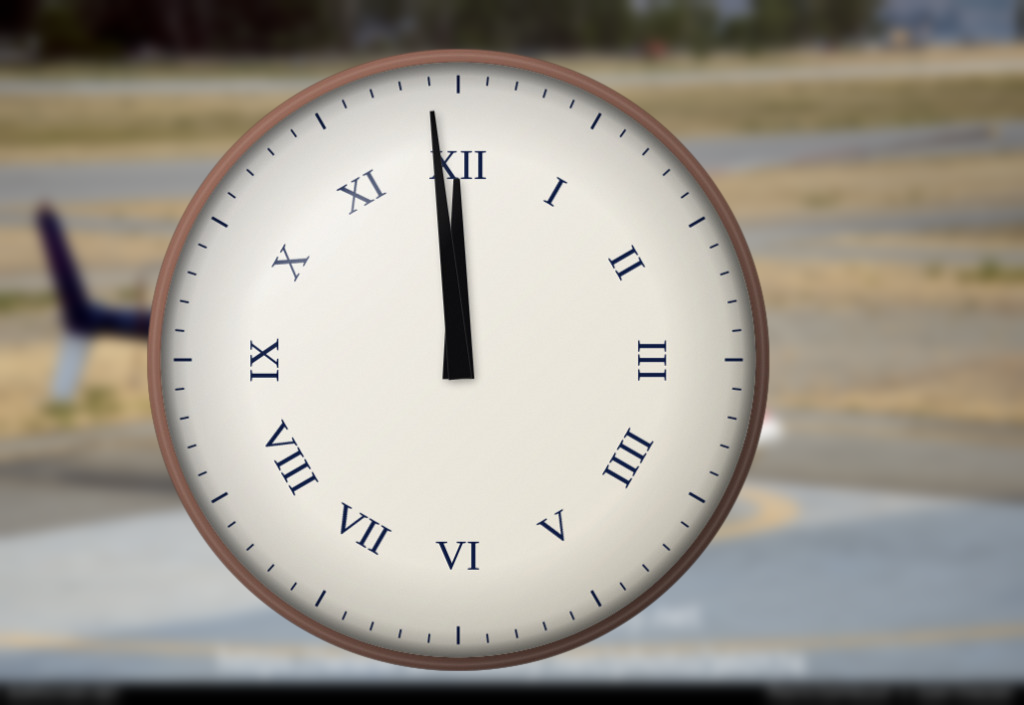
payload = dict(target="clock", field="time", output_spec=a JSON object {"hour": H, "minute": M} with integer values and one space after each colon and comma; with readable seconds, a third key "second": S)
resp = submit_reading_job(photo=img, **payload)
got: {"hour": 11, "minute": 59}
